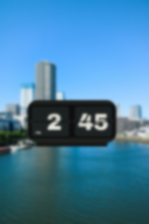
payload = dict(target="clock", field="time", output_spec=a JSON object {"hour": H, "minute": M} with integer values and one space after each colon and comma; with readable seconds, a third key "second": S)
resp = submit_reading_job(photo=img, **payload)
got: {"hour": 2, "minute": 45}
